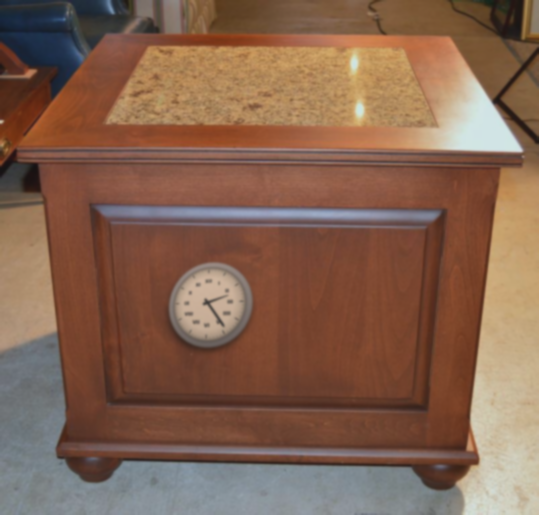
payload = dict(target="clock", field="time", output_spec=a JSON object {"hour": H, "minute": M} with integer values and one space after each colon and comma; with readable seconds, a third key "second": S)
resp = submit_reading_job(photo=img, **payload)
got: {"hour": 2, "minute": 24}
